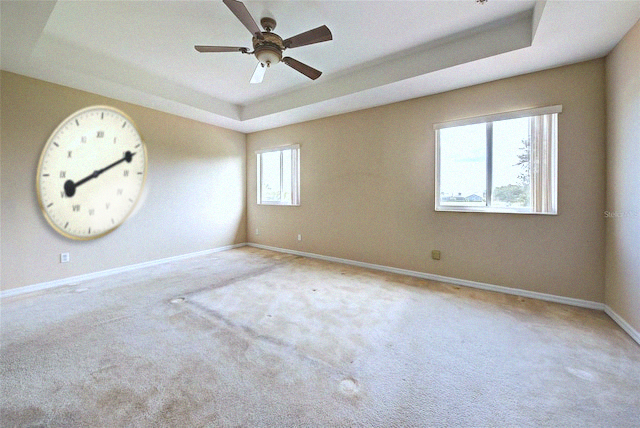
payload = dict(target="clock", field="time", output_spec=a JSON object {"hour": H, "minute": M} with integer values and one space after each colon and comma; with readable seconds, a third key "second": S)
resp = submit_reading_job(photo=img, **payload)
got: {"hour": 8, "minute": 11}
